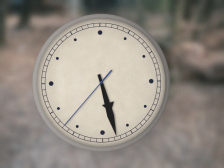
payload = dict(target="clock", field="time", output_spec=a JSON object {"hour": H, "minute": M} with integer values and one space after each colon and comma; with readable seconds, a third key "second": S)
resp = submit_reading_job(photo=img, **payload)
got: {"hour": 5, "minute": 27, "second": 37}
